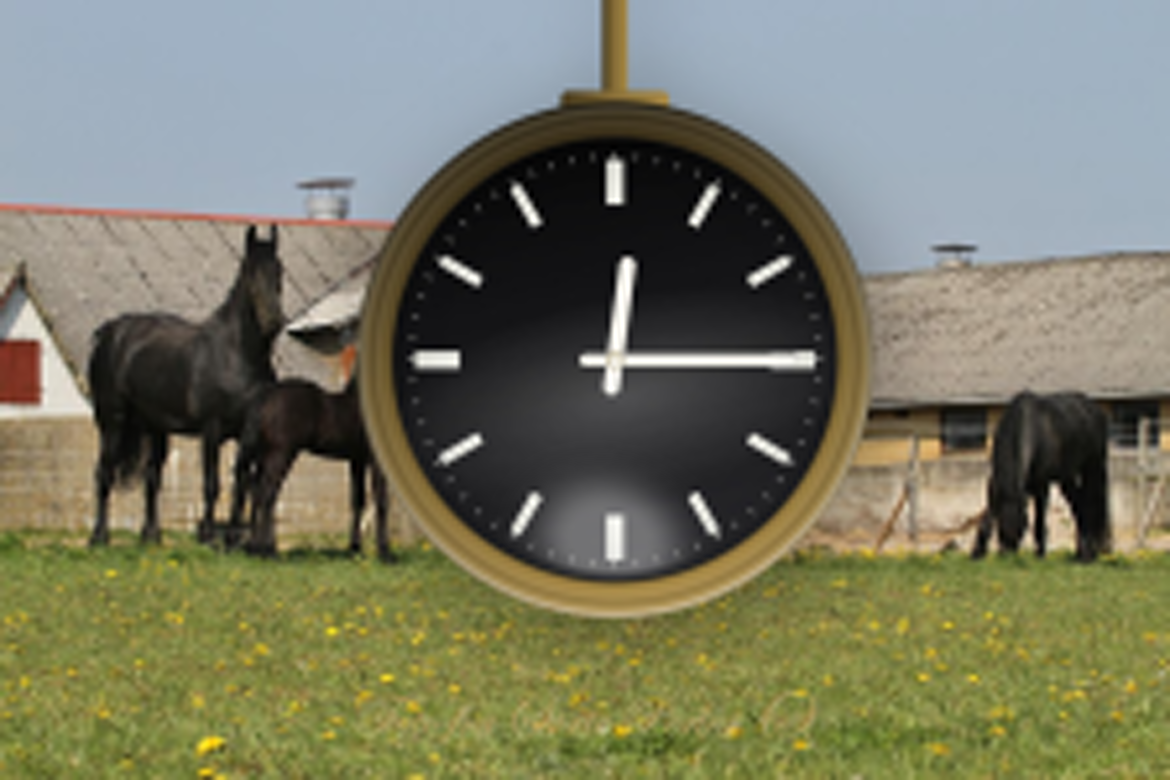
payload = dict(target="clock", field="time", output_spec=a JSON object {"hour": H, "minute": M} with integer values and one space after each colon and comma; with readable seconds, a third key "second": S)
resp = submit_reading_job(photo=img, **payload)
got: {"hour": 12, "minute": 15}
